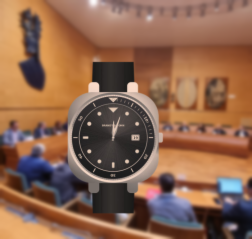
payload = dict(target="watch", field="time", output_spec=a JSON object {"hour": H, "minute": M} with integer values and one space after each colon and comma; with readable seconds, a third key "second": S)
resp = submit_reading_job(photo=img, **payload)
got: {"hour": 12, "minute": 3}
